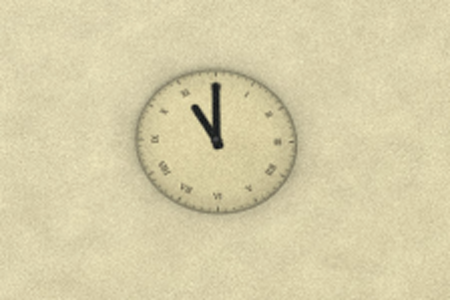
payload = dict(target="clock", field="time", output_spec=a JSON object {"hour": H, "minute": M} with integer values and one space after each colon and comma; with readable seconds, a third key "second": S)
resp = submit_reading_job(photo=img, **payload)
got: {"hour": 11, "minute": 0}
